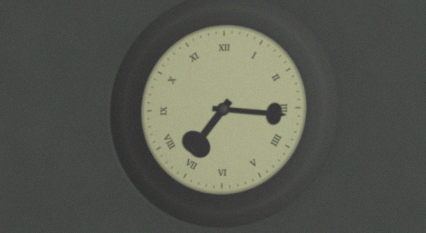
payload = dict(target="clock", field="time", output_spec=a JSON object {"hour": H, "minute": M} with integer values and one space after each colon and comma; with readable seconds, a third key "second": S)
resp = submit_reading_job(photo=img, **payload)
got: {"hour": 7, "minute": 16}
